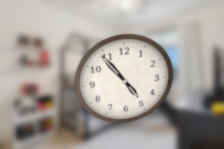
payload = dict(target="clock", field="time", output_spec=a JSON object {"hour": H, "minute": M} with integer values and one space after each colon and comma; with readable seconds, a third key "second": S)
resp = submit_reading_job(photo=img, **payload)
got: {"hour": 4, "minute": 54}
